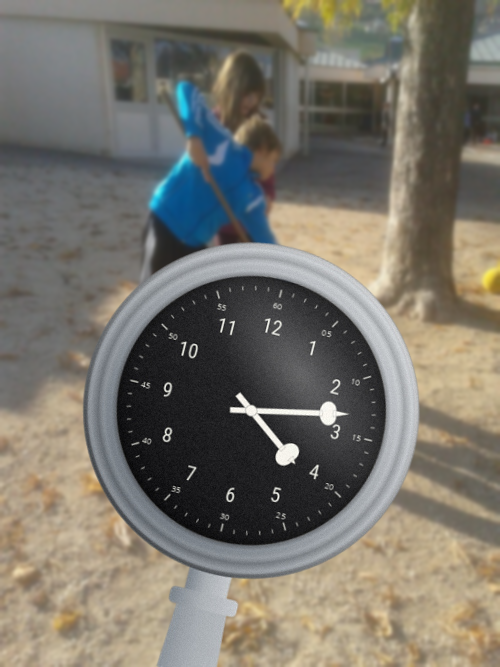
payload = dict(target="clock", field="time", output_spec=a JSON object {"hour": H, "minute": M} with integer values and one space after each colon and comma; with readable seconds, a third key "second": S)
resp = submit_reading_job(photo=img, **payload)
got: {"hour": 4, "minute": 13}
